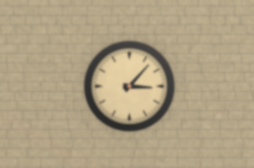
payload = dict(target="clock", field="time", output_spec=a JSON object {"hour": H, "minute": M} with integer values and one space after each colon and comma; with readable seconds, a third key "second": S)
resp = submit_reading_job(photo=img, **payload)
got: {"hour": 3, "minute": 7}
